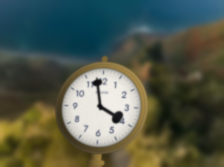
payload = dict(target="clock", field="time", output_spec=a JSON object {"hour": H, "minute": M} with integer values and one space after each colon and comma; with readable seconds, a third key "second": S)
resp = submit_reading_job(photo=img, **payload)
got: {"hour": 3, "minute": 58}
